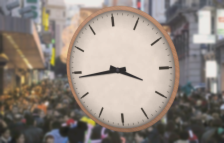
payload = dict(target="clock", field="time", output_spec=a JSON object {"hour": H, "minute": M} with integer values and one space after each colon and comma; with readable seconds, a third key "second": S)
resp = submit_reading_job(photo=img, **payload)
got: {"hour": 3, "minute": 44}
